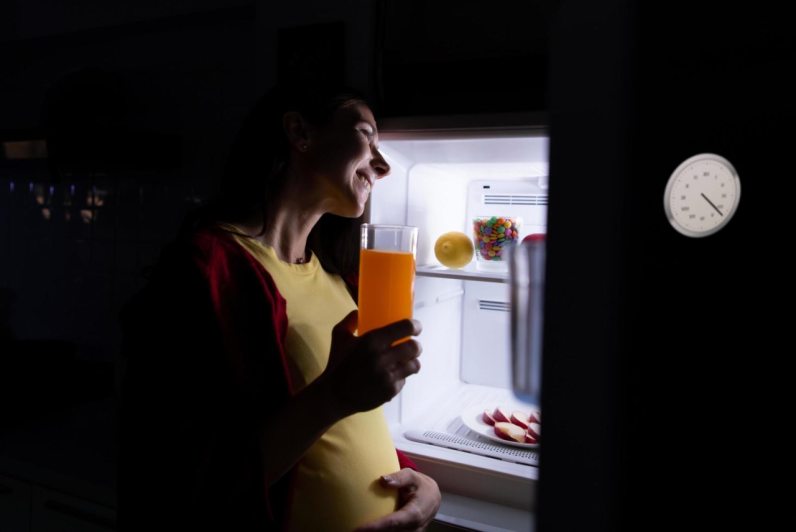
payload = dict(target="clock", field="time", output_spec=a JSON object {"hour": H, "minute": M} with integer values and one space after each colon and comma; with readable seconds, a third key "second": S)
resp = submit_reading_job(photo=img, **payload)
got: {"hour": 4, "minute": 22}
